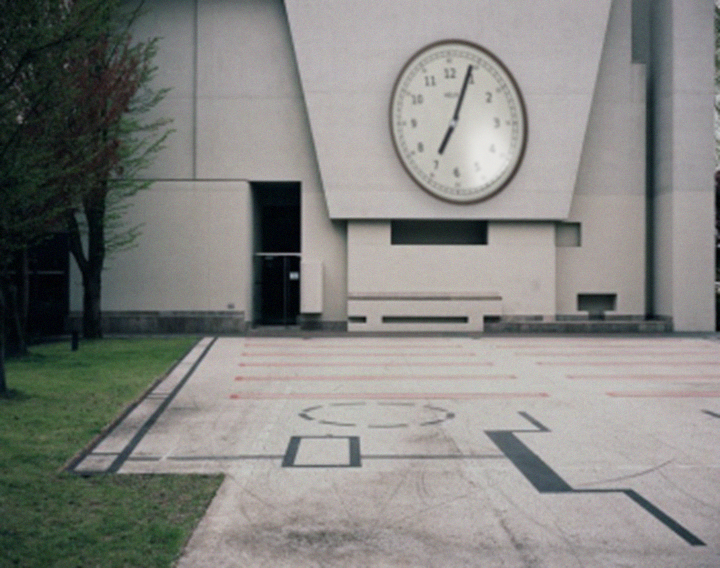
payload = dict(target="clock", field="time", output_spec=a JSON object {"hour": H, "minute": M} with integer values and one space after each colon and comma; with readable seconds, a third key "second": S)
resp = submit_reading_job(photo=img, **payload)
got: {"hour": 7, "minute": 4}
